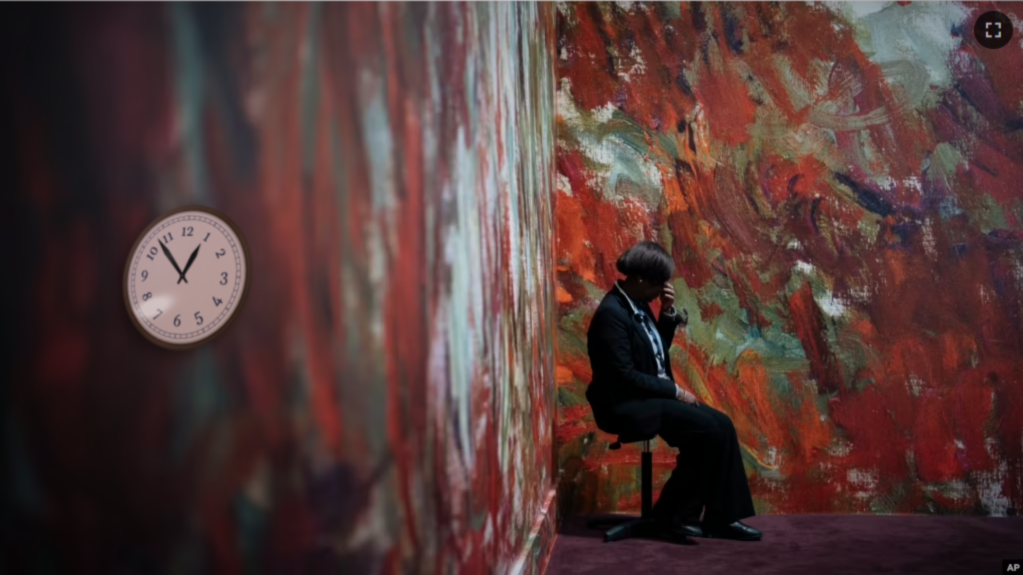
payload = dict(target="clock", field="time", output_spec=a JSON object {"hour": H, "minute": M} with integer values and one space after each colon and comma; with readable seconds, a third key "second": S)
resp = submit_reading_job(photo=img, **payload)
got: {"hour": 12, "minute": 53}
